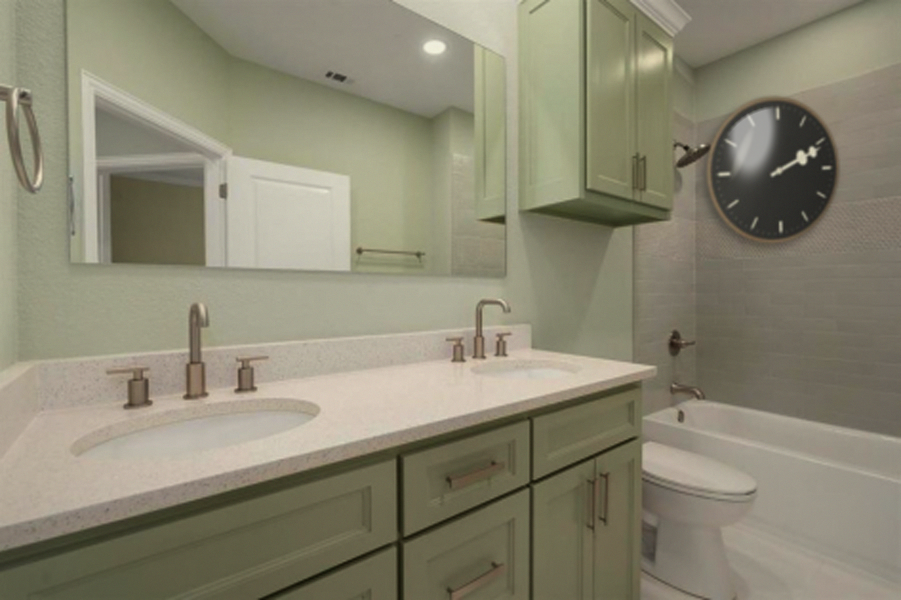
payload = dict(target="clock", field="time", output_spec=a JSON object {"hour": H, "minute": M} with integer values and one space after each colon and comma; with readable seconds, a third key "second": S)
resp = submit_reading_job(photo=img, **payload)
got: {"hour": 2, "minute": 11}
